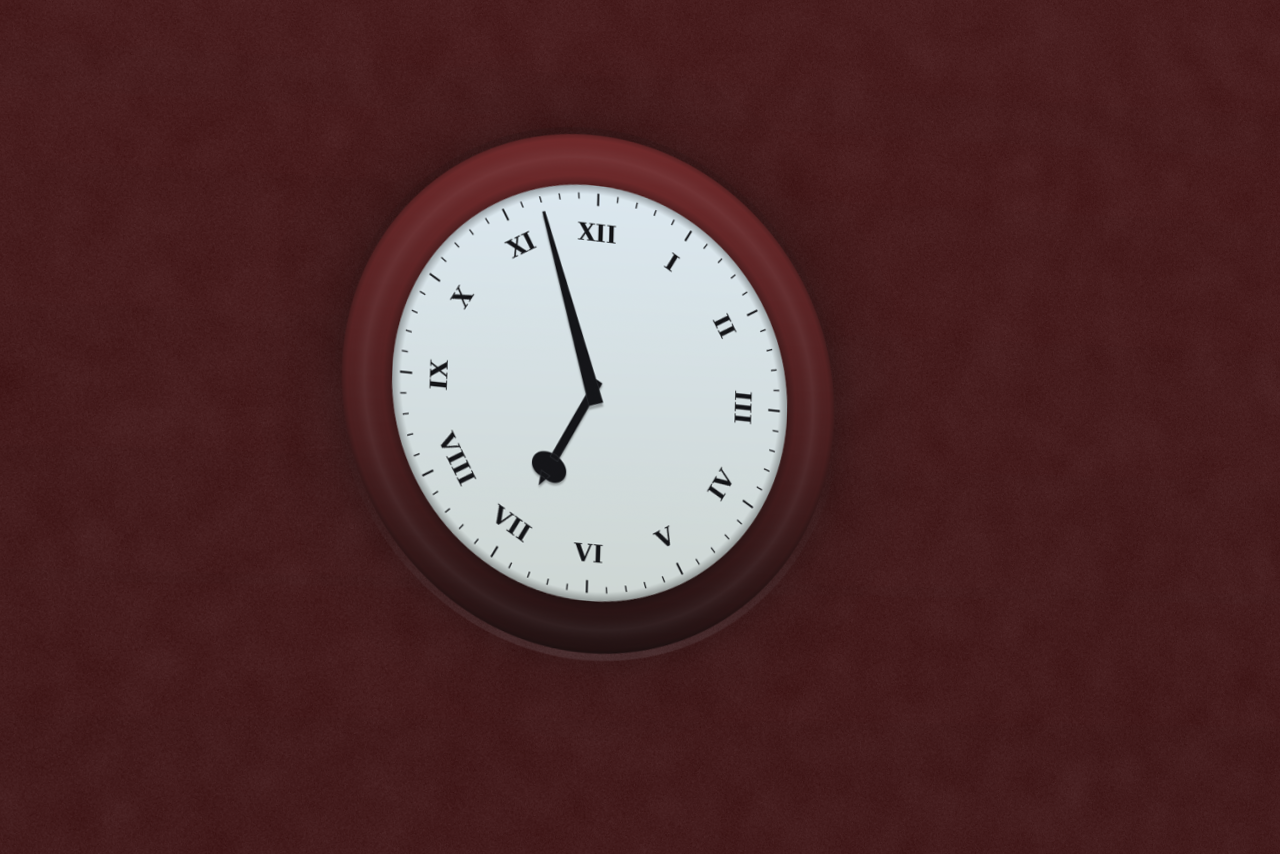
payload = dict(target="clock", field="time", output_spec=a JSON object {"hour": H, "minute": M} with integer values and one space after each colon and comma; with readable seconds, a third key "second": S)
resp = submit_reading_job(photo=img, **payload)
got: {"hour": 6, "minute": 57}
